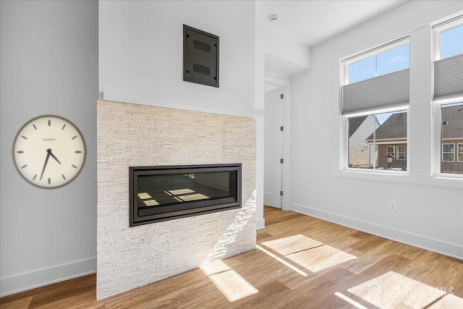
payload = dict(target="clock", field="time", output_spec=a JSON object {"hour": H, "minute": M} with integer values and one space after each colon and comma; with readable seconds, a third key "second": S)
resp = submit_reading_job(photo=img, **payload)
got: {"hour": 4, "minute": 33}
